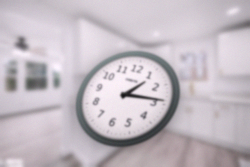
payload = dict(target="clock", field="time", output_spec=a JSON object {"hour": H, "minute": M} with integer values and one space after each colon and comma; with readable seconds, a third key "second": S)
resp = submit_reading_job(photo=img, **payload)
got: {"hour": 1, "minute": 14}
